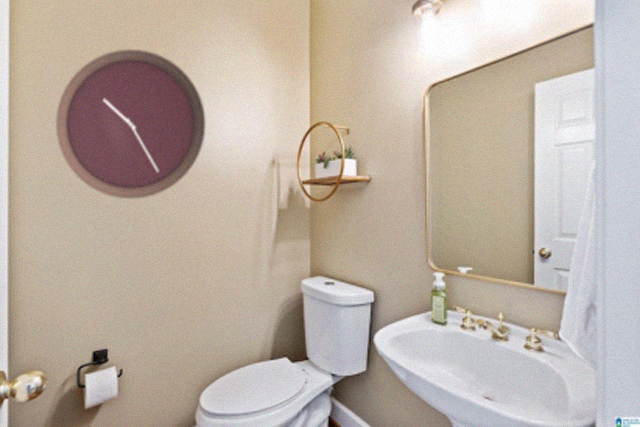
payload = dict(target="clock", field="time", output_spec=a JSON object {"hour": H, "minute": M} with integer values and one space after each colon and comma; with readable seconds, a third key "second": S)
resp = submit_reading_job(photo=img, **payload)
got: {"hour": 10, "minute": 25}
